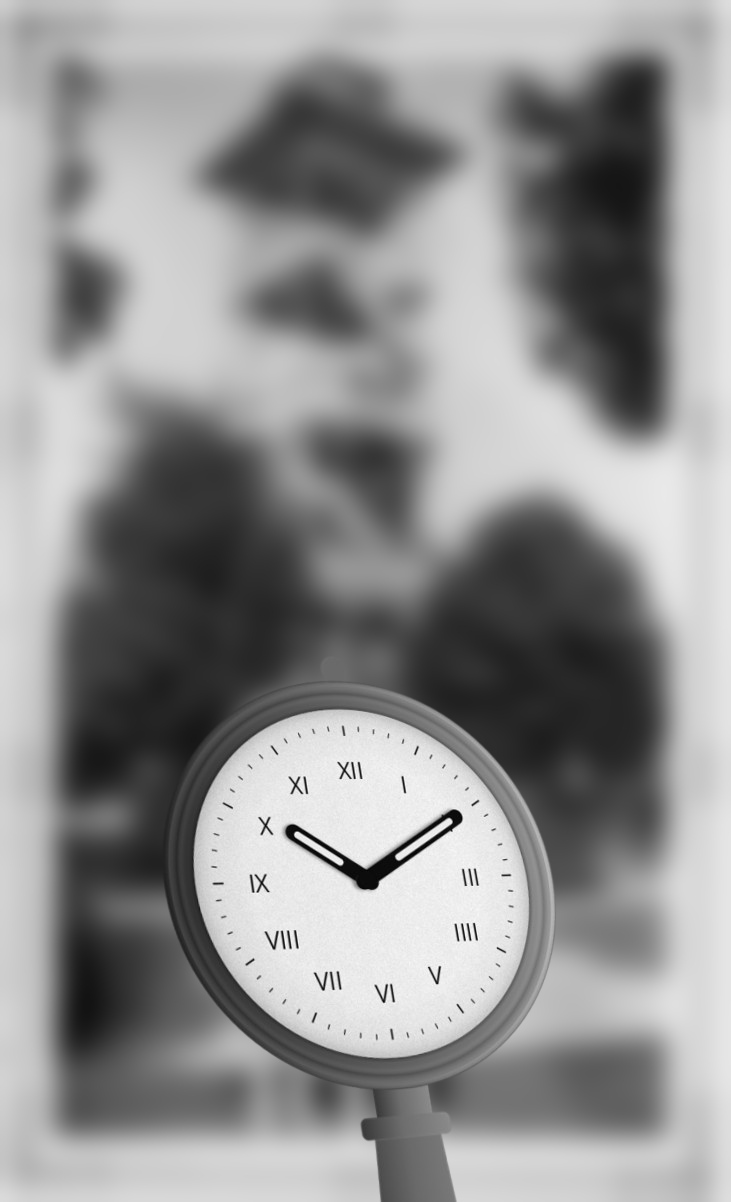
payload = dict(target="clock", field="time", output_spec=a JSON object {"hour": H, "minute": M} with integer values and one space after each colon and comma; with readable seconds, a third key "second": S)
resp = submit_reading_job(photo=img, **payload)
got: {"hour": 10, "minute": 10}
